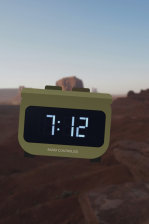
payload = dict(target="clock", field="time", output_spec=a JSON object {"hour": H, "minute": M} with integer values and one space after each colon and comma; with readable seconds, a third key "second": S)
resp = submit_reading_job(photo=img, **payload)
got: {"hour": 7, "minute": 12}
